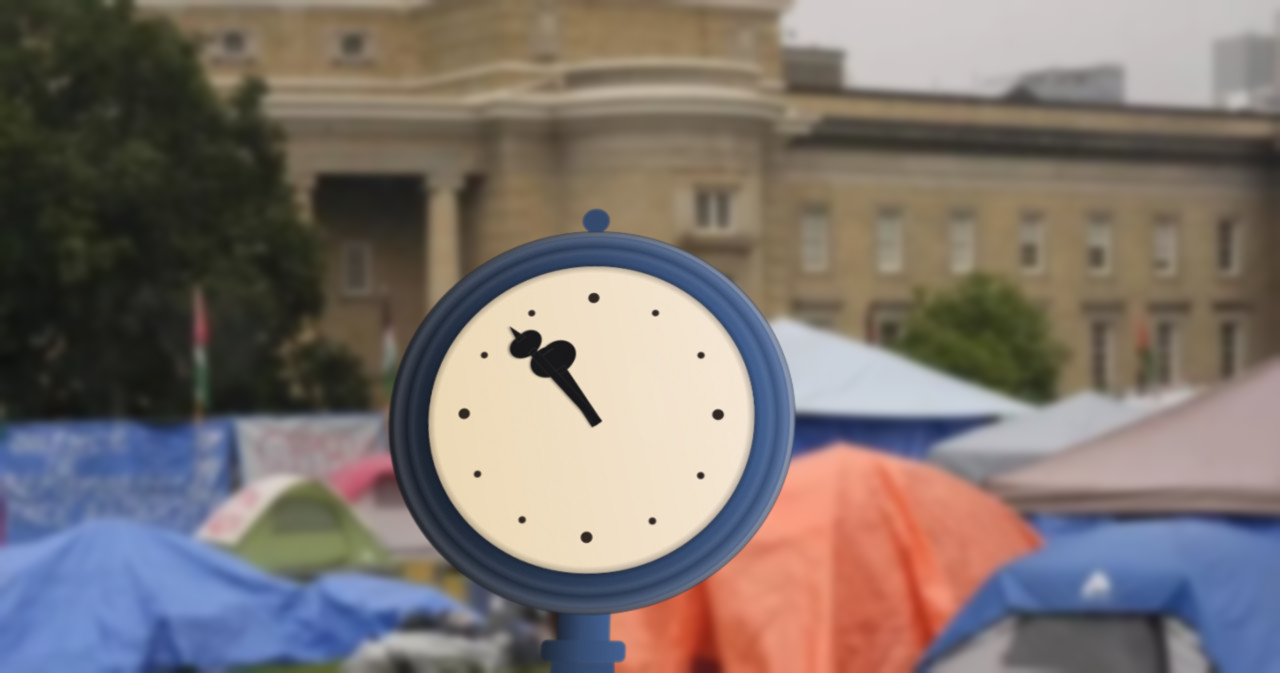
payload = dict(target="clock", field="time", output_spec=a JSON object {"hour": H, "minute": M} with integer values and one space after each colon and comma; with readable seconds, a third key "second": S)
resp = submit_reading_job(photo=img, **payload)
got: {"hour": 10, "minute": 53}
